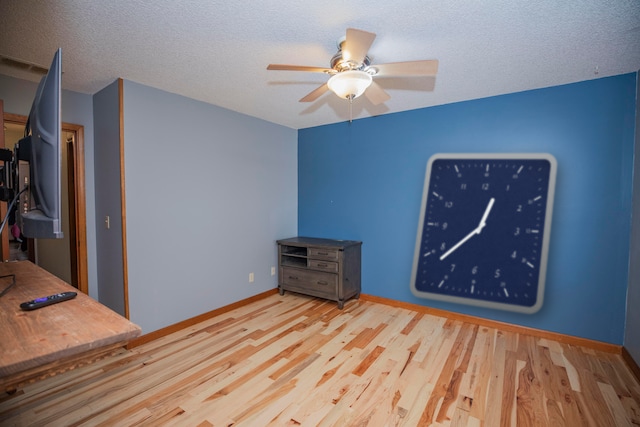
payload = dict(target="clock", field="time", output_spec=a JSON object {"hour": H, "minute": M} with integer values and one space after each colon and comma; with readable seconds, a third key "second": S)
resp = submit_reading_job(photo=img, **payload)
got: {"hour": 12, "minute": 38}
